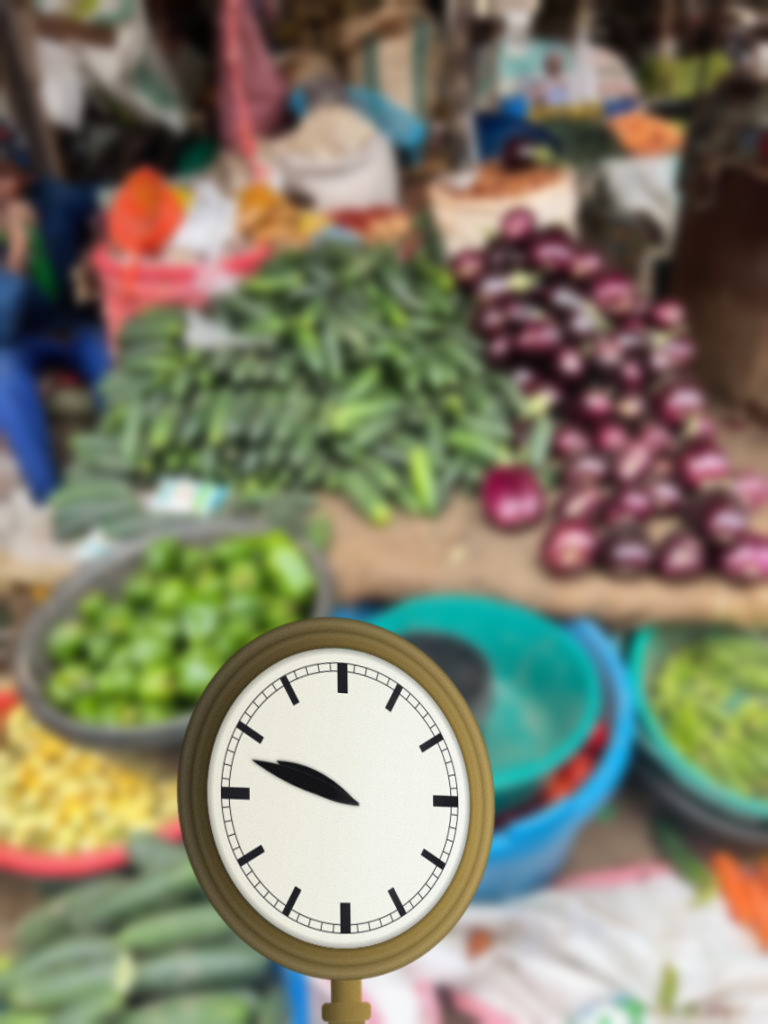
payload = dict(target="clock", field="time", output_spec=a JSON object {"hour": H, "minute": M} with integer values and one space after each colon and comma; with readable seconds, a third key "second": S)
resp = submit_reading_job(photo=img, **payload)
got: {"hour": 9, "minute": 48}
